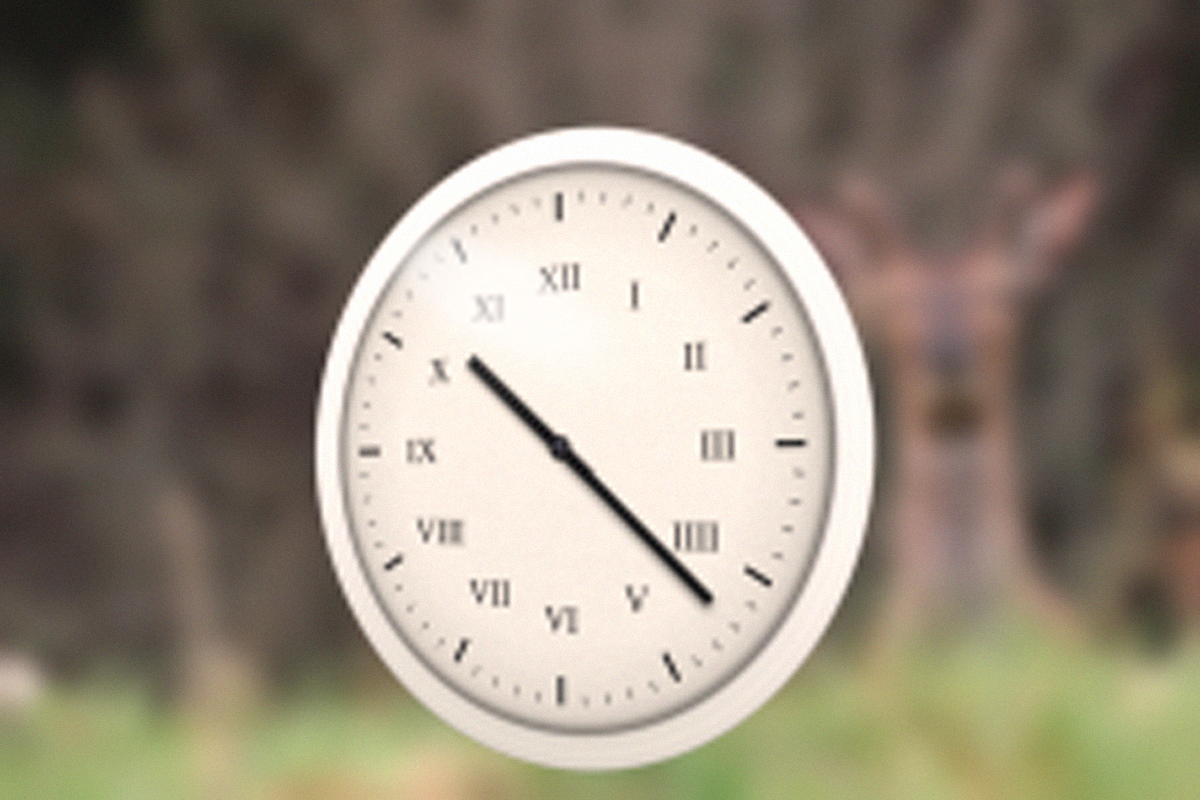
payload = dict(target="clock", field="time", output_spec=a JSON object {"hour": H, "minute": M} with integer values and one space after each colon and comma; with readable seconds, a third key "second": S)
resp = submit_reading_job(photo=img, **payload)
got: {"hour": 10, "minute": 22}
